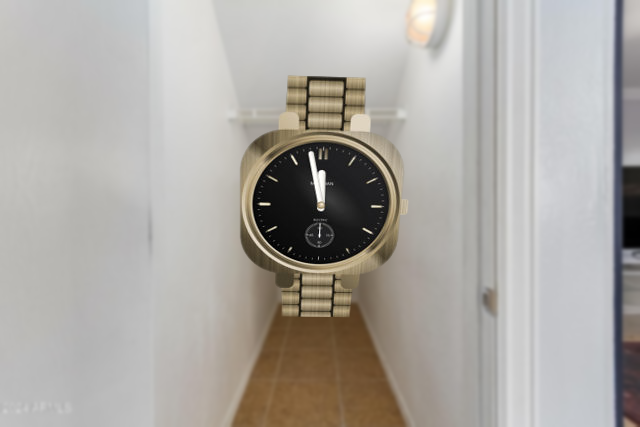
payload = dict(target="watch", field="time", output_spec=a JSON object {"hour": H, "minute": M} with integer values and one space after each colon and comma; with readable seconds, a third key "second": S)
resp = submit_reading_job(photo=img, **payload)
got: {"hour": 11, "minute": 58}
